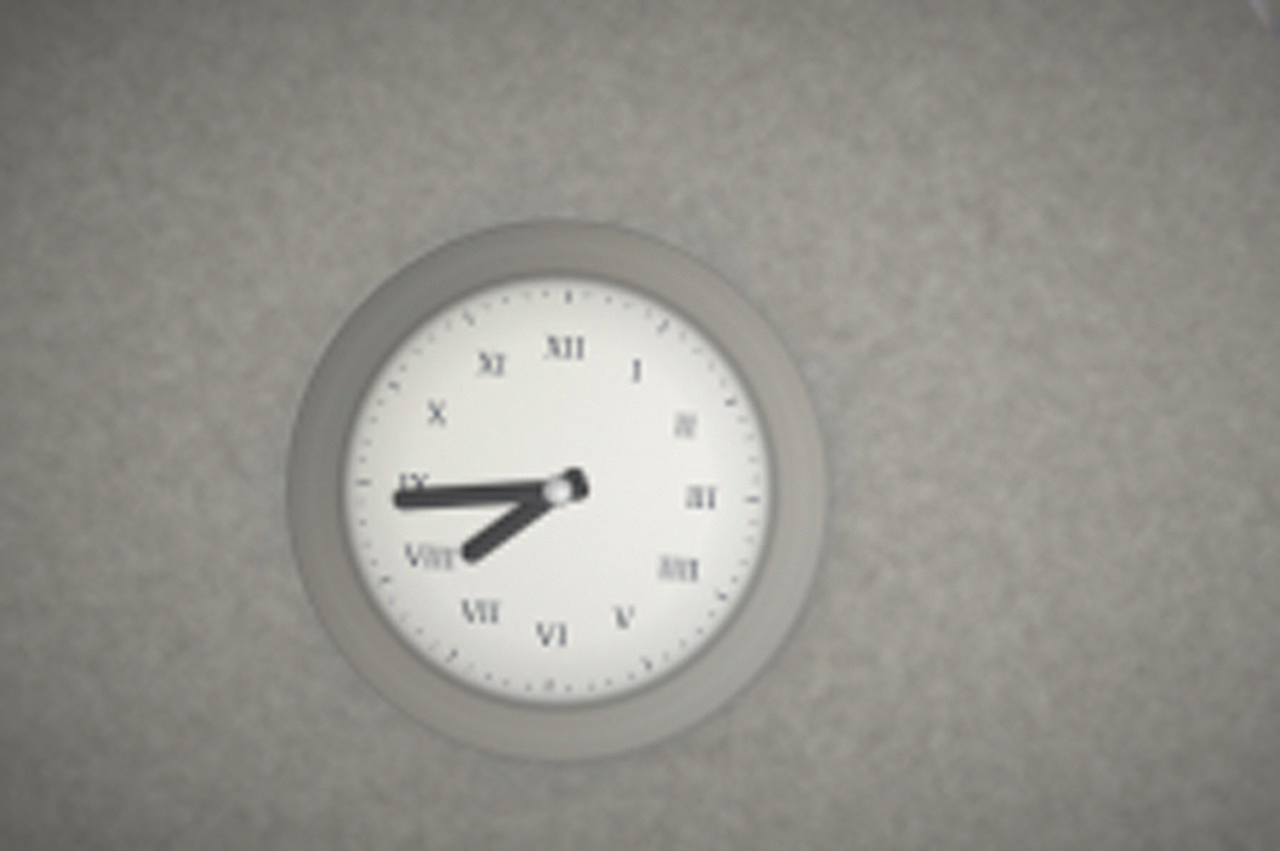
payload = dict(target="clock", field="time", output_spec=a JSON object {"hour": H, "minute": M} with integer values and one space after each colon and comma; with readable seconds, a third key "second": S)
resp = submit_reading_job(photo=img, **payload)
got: {"hour": 7, "minute": 44}
